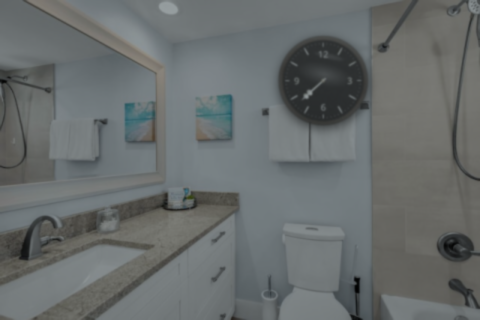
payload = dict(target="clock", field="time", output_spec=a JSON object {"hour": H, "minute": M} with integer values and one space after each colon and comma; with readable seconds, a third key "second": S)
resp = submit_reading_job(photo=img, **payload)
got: {"hour": 7, "minute": 38}
